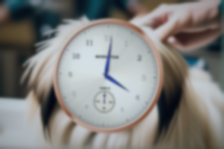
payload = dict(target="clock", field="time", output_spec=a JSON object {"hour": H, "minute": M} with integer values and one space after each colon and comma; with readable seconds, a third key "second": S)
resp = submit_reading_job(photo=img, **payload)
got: {"hour": 4, "minute": 1}
